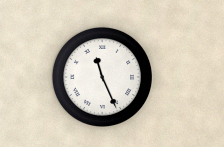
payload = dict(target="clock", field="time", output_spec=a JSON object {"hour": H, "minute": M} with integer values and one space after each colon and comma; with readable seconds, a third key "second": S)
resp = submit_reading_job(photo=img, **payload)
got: {"hour": 11, "minute": 26}
